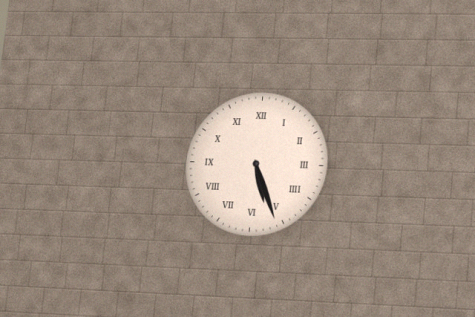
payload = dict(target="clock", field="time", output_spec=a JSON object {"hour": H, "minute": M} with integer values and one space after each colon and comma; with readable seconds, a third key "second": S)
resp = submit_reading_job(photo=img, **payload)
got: {"hour": 5, "minute": 26}
